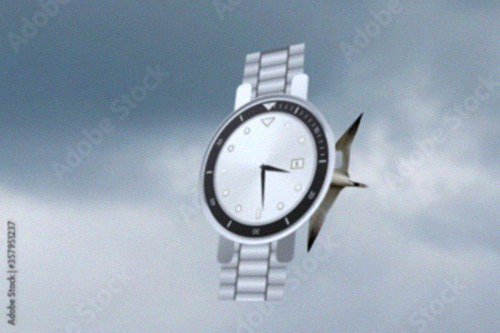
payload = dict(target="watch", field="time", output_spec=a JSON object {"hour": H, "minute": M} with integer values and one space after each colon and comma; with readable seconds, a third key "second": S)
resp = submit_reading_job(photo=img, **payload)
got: {"hour": 3, "minute": 29}
